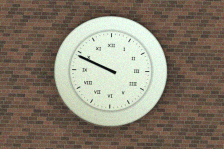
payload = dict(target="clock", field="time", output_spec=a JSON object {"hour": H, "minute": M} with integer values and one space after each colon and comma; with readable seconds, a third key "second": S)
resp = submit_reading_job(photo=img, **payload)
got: {"hour": 9, "minute": 49}
